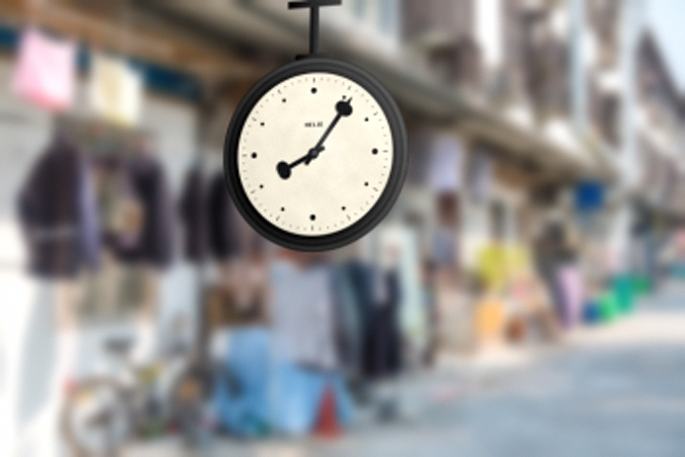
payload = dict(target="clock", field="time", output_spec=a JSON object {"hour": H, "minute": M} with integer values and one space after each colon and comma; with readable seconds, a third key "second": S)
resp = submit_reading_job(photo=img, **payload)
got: {"hour": 8, "minute": 6}
